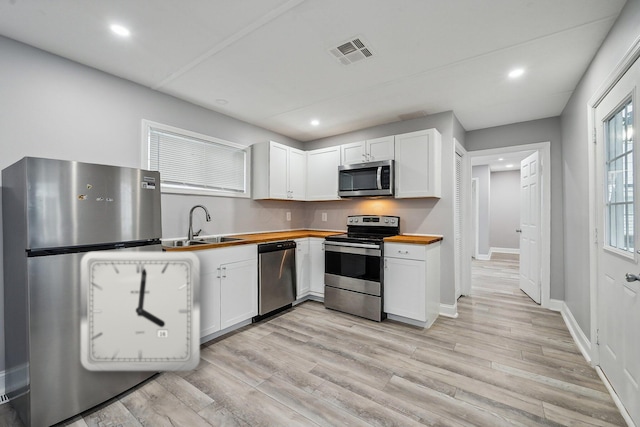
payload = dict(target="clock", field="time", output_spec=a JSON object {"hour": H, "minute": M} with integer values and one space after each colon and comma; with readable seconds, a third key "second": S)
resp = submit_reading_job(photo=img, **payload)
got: {"hour": 4, "minute": 1}
